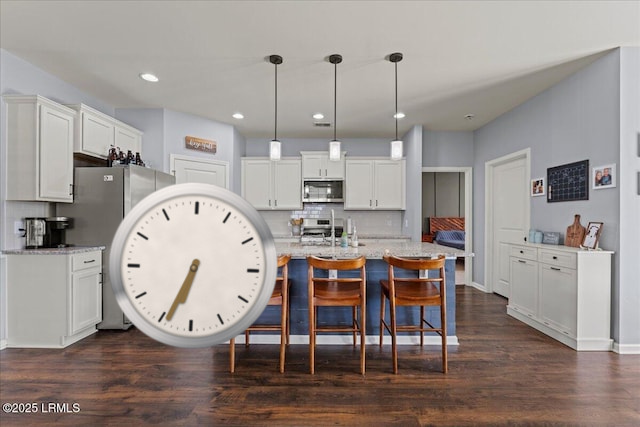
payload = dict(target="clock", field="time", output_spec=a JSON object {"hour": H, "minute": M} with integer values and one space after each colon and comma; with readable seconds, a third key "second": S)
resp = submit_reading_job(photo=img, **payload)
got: {"hour": 6, "minute": 34}
